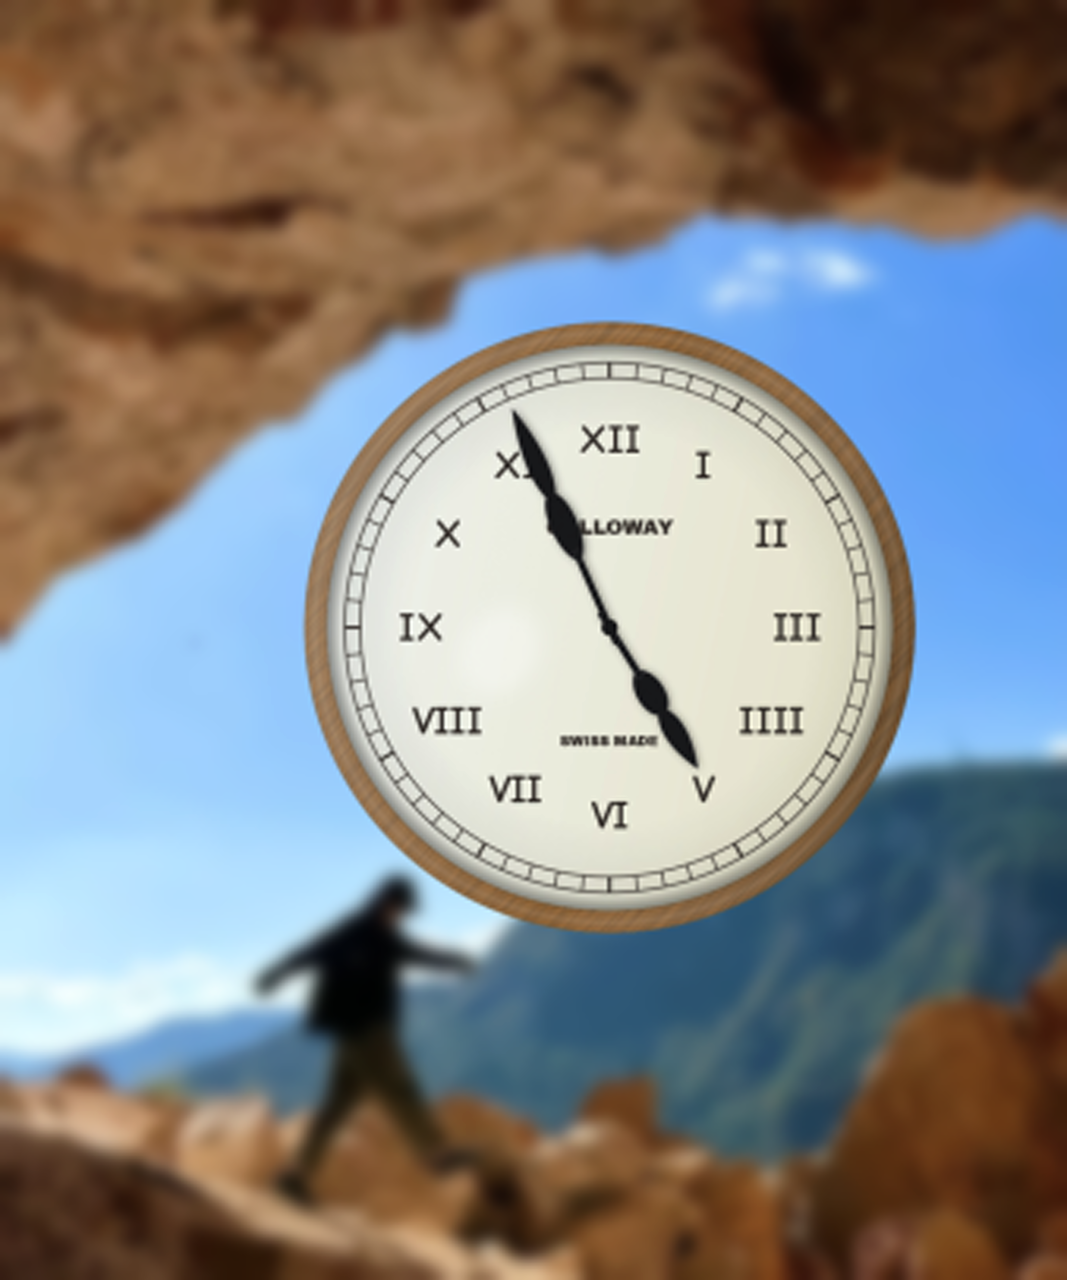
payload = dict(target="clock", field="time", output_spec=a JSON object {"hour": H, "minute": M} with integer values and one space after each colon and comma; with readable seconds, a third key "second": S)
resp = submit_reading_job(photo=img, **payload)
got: {"hour": 4, "minute": 56}
